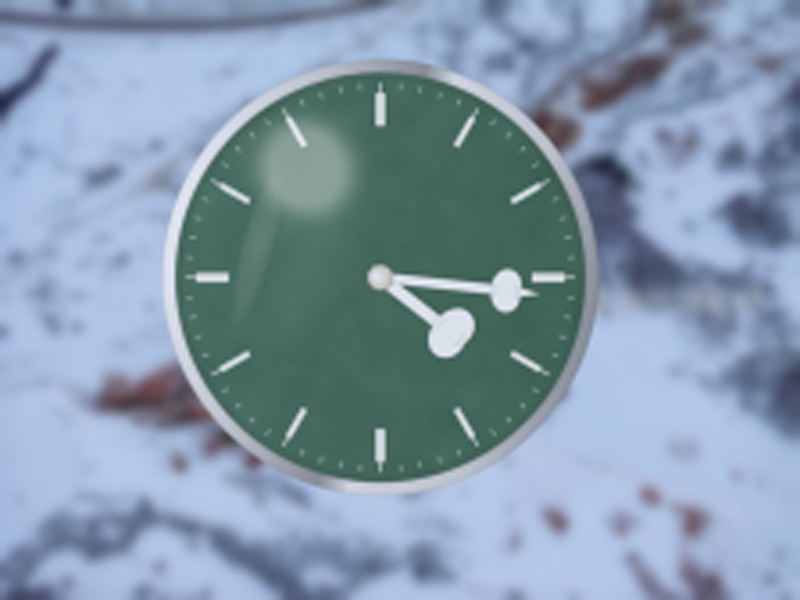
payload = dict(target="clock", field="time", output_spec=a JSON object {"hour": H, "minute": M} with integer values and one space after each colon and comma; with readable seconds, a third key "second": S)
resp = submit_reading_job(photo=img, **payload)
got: {"hour": 4, "minute": 16}
